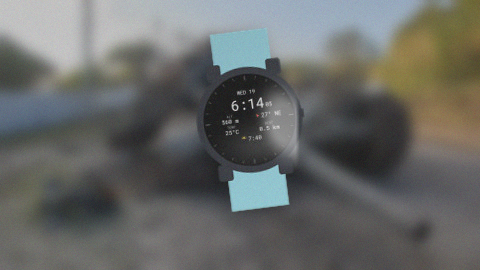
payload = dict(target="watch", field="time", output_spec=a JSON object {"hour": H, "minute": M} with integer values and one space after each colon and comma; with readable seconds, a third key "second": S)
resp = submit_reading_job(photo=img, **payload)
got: {"hour": 6, "minute": 14}
